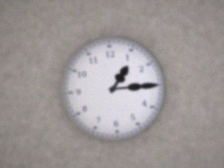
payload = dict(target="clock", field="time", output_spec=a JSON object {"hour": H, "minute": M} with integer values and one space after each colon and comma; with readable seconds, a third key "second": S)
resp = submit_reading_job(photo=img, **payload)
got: {"hour": 1, "minute": 15}
